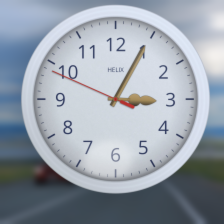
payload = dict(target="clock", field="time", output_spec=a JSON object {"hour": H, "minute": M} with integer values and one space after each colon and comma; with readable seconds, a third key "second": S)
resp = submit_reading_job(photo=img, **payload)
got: {"hour": 3, "minute": 4, "second": 49}
